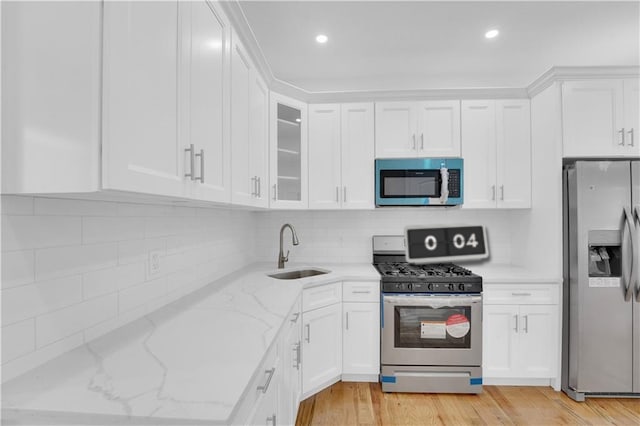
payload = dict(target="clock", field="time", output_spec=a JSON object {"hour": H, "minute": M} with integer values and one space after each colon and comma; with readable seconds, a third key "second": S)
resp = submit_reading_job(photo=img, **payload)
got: {"hour": 0, "minute": 4}
